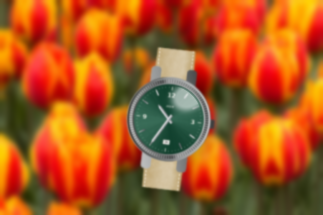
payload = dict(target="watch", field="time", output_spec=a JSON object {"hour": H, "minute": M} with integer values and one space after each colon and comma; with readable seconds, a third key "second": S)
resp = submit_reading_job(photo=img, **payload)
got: {"hour": 10, "minute": 35}
